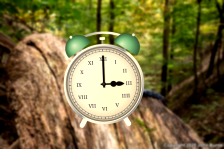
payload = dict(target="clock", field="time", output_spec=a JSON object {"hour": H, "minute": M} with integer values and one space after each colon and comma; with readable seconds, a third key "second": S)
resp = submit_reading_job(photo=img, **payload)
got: {"hour": 3, "minute": 0}
